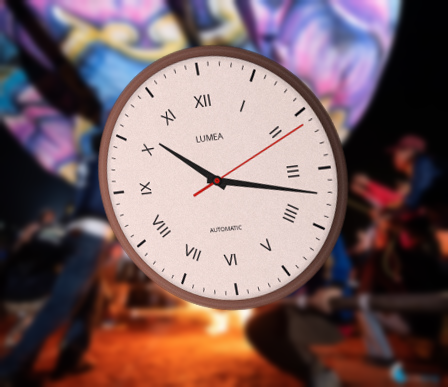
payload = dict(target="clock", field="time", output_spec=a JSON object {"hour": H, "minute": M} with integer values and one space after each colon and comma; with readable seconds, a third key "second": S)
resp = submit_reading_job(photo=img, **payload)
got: {"hour": 10, "minute": 17, "second": 11}
